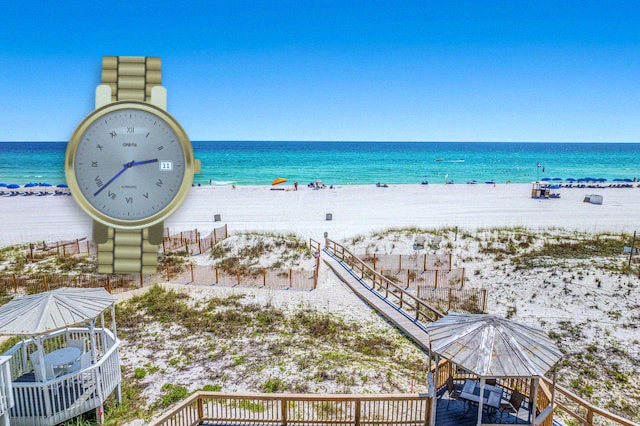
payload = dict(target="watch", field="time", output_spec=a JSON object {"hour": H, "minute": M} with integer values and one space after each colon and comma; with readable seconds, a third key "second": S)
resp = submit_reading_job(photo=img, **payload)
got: {"hour": 2, "minute": 38}
